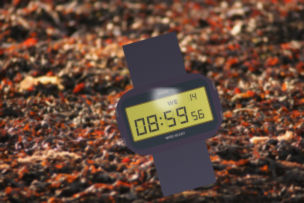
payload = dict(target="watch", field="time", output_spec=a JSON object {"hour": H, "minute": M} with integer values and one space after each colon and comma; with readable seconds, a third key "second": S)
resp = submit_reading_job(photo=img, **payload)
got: {"hour": 8, "minute": 59, "second": 56}
